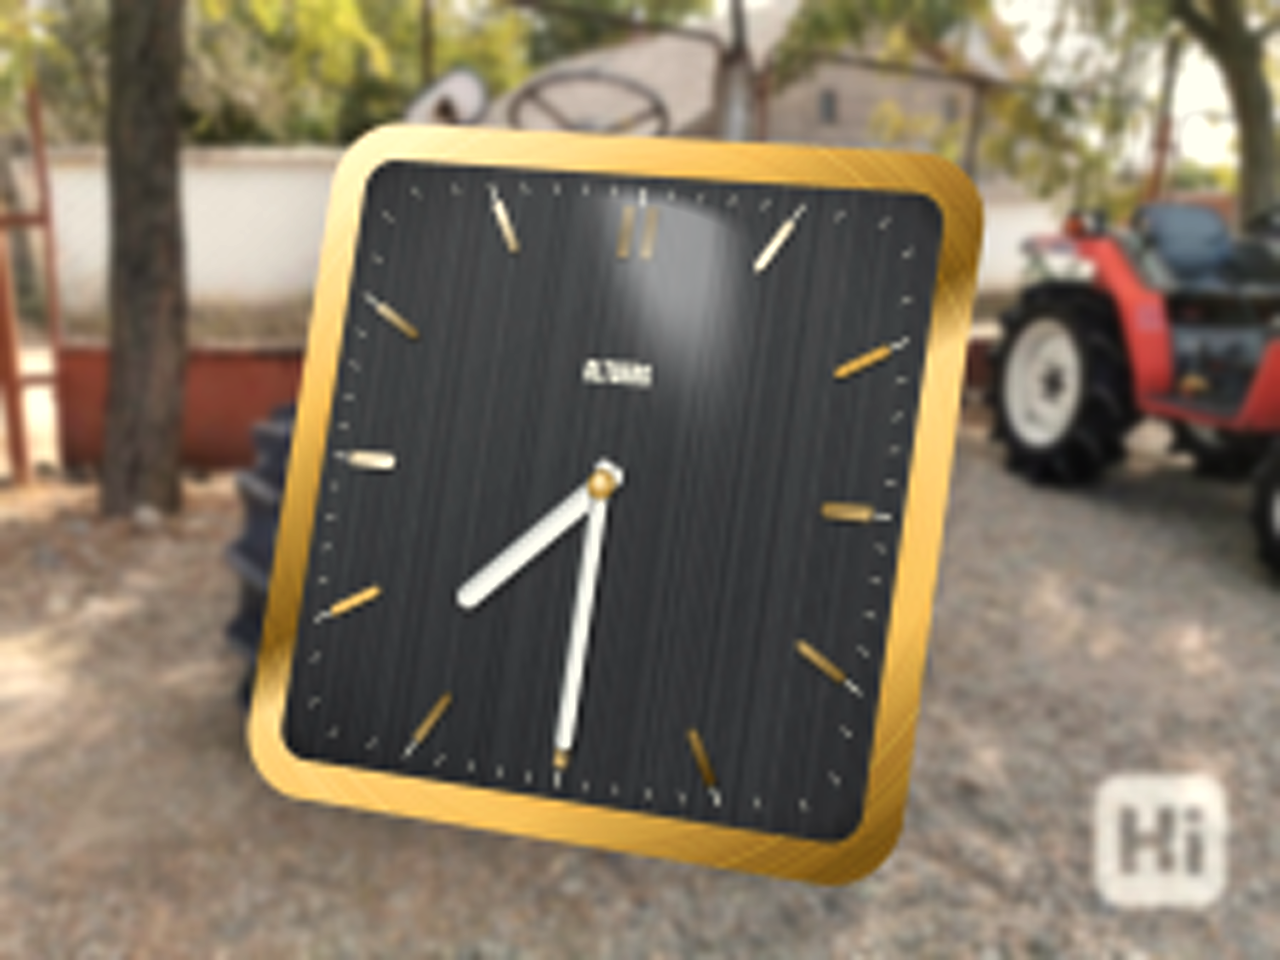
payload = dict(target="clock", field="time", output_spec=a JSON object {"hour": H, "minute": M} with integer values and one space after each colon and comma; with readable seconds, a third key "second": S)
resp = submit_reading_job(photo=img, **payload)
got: {"hour": 7, "minute": 30}
